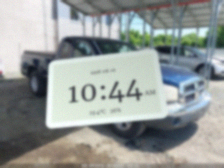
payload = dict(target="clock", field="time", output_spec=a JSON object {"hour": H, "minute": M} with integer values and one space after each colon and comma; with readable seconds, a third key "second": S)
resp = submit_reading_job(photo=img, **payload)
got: {"hour": 10, "minute": 44}
